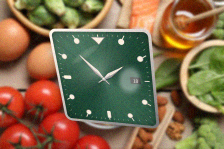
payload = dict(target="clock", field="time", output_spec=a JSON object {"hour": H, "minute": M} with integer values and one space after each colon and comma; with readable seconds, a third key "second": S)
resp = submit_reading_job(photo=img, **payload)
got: {"hour": 1, "minute": 53}
